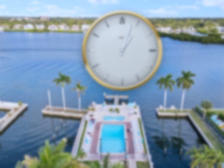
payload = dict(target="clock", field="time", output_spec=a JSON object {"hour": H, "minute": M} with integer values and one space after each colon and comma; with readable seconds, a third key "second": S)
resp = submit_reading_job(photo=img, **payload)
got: {"hour": 1, "minute": 3}
